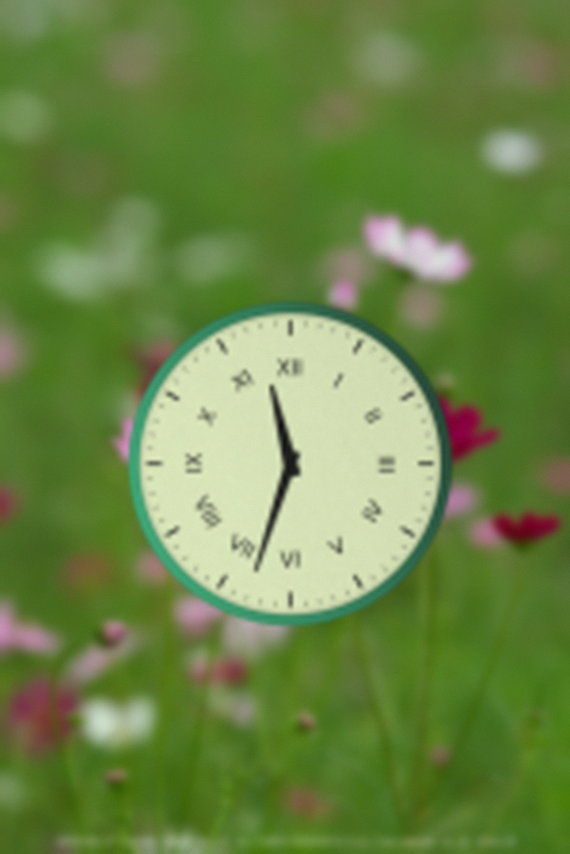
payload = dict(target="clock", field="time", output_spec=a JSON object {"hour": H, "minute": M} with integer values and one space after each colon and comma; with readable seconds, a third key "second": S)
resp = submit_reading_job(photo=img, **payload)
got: {"hour": 11, "minute": 33}
